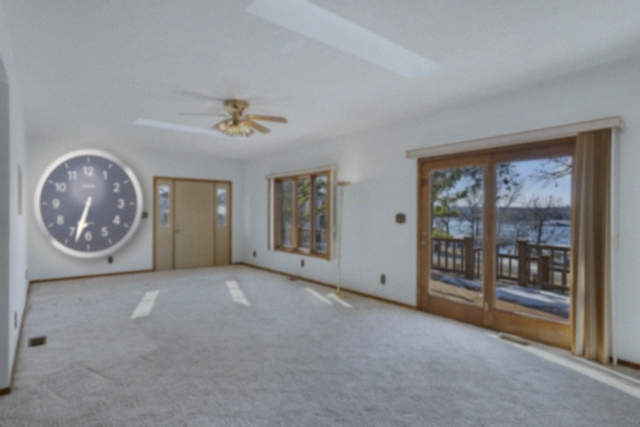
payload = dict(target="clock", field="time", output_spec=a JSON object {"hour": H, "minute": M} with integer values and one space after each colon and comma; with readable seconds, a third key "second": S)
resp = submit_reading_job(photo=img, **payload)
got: {"hour": 6, "minute": 33}
